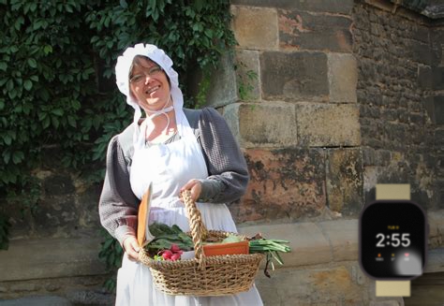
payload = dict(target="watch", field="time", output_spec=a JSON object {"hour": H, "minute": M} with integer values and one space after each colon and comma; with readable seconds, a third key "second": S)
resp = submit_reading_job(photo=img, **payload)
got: {"hour": 2, "minute": 55}
